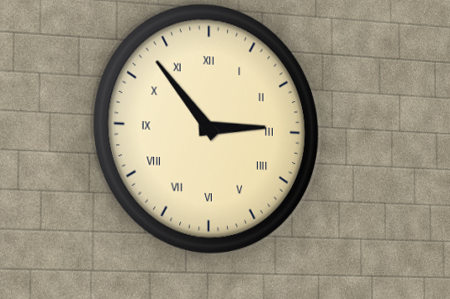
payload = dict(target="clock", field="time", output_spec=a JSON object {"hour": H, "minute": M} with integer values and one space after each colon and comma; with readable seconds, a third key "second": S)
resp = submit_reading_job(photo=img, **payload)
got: {"hour": 2, "minute": 53}
